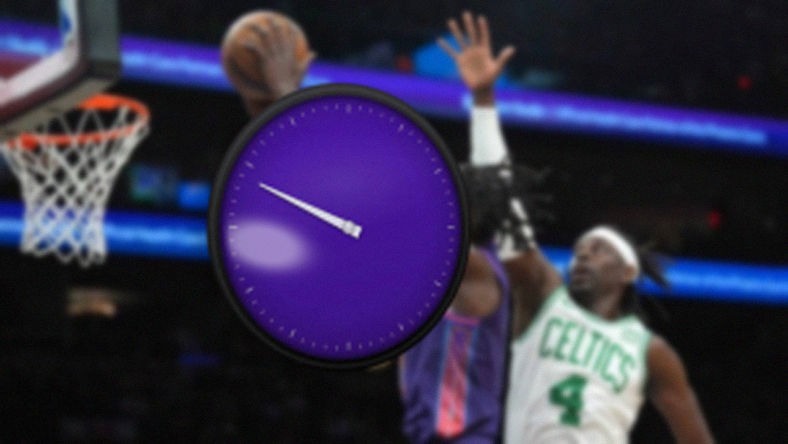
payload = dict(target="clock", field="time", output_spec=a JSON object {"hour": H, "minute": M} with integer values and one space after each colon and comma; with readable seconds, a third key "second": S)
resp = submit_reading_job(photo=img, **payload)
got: {"hour": 9, "minute": 49}
